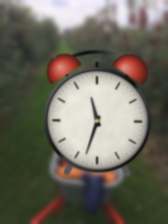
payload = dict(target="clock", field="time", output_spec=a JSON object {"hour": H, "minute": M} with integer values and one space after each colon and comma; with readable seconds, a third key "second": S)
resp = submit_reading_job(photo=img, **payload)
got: {"hour": 11, "minute": 33}
